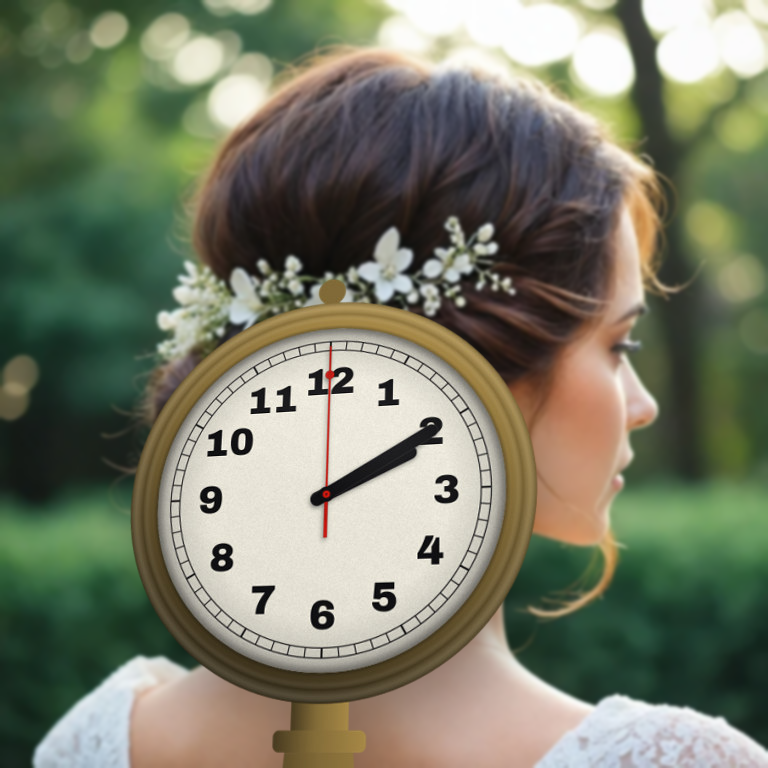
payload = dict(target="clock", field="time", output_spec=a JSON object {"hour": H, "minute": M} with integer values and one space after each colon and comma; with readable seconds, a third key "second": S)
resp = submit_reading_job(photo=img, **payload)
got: {"hour": 2, "minute": 10, "second": 0}
